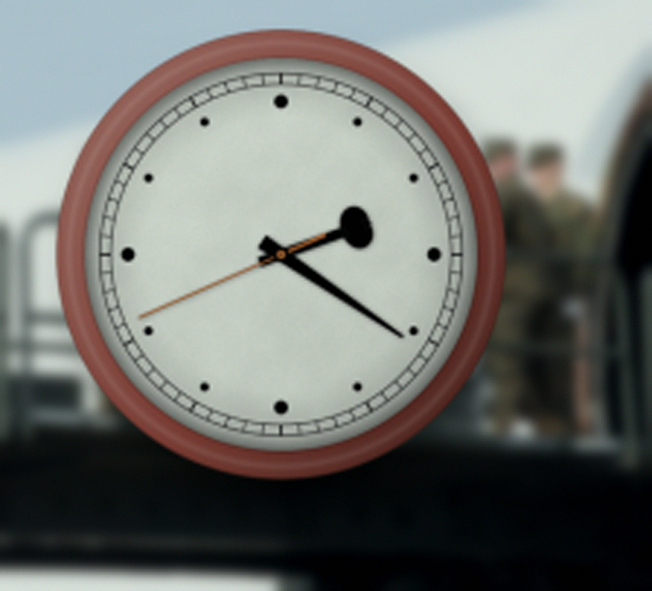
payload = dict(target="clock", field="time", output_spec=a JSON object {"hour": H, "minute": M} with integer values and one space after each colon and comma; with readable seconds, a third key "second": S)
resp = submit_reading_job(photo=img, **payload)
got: {"hour": 2, "minute": 20, "second": 41}
